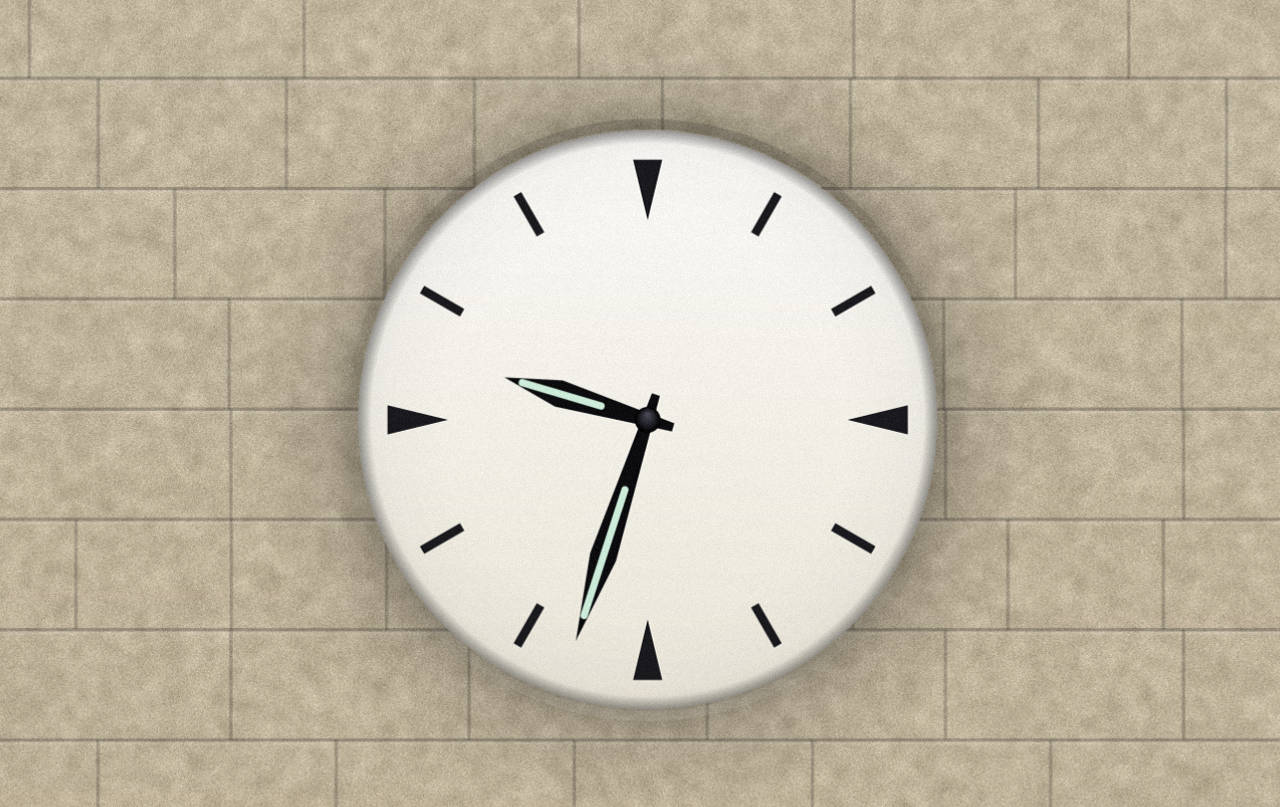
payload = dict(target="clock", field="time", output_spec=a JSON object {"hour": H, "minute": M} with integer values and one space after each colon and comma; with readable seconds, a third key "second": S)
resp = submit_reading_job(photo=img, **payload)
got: {"hour": 9, "minute": 33}
